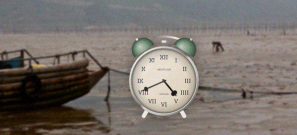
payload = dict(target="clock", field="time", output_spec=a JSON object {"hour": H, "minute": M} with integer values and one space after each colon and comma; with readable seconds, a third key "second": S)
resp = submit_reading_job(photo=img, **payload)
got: {"hour": 4, "minute": 41}
